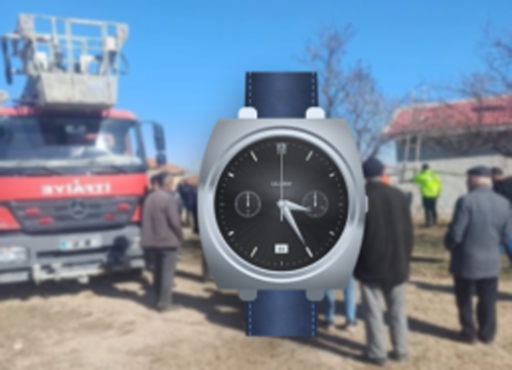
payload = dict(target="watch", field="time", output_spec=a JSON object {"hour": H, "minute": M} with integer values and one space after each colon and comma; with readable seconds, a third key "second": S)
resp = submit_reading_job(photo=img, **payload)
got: {"hour": 3, "minute": 25}
